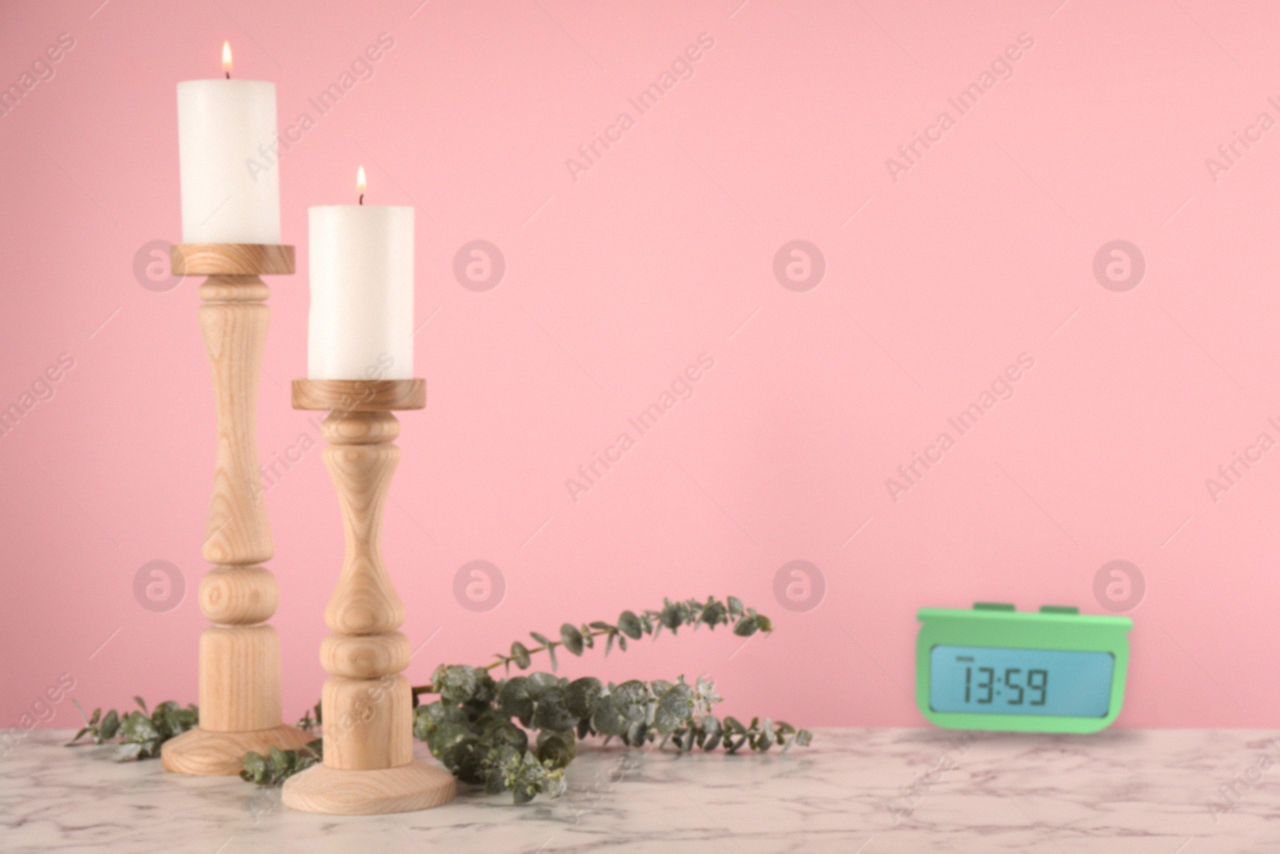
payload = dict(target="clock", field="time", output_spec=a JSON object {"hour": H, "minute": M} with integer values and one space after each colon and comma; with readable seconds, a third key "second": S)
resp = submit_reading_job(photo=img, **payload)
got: {"hour": 13, "minute": 59}
